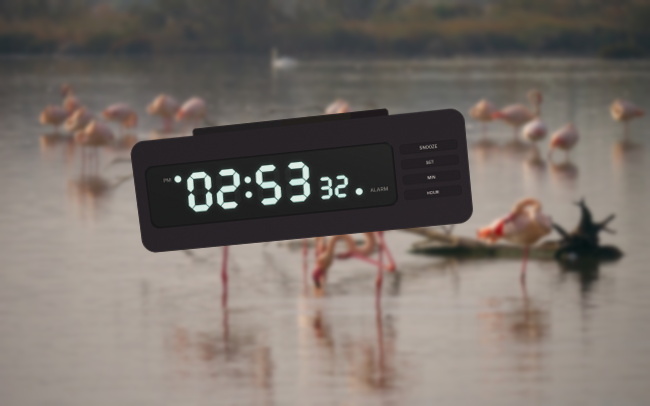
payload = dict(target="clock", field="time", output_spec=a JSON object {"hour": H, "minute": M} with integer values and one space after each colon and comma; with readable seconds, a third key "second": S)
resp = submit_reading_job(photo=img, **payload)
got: {"hour": 2, "minute": 53, "second": 32}
